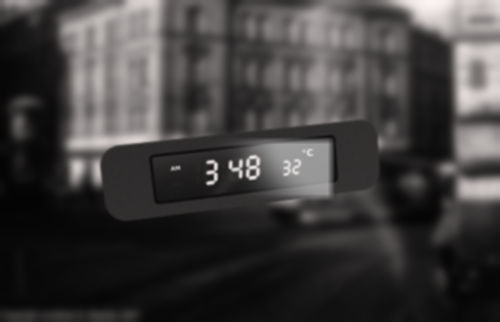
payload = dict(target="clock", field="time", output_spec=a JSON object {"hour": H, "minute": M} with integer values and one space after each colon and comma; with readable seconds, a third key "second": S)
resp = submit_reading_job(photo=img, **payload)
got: {"hour": 3, "minute": 48}
